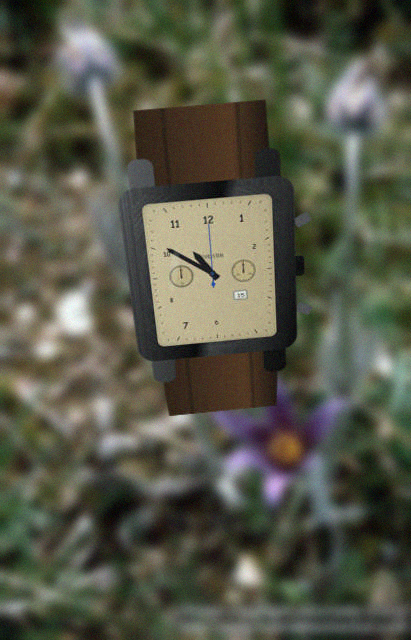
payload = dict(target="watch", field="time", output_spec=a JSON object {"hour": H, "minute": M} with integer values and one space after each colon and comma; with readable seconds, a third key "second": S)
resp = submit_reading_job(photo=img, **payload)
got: {"hour": 10, "minute": 51}
